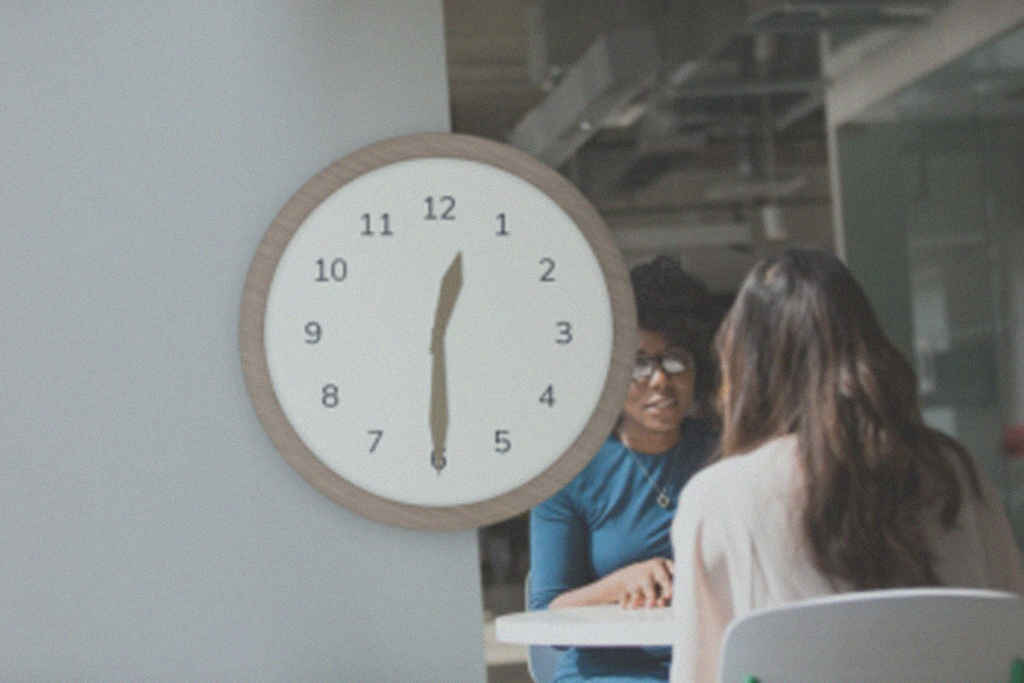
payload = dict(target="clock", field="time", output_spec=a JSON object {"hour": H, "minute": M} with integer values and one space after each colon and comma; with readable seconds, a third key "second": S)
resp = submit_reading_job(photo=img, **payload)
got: {"hour": 12, "minute": 30}
